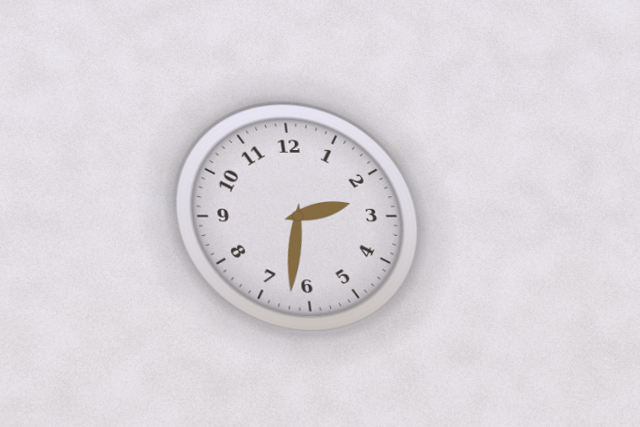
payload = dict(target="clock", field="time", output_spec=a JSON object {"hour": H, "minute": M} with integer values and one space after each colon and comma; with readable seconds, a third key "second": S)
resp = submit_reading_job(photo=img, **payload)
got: {"hour": 2, "minute": 32}
